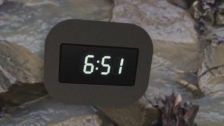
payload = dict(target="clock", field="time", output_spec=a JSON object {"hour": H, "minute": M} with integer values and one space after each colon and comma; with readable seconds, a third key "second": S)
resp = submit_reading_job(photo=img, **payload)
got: {"hour": 6, "minute": 51}
